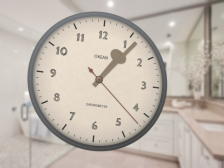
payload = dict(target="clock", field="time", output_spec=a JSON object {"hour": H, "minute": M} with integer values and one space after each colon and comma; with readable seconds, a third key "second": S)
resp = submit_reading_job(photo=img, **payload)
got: {"hour": 1, "minute": 6, "second": 22}
